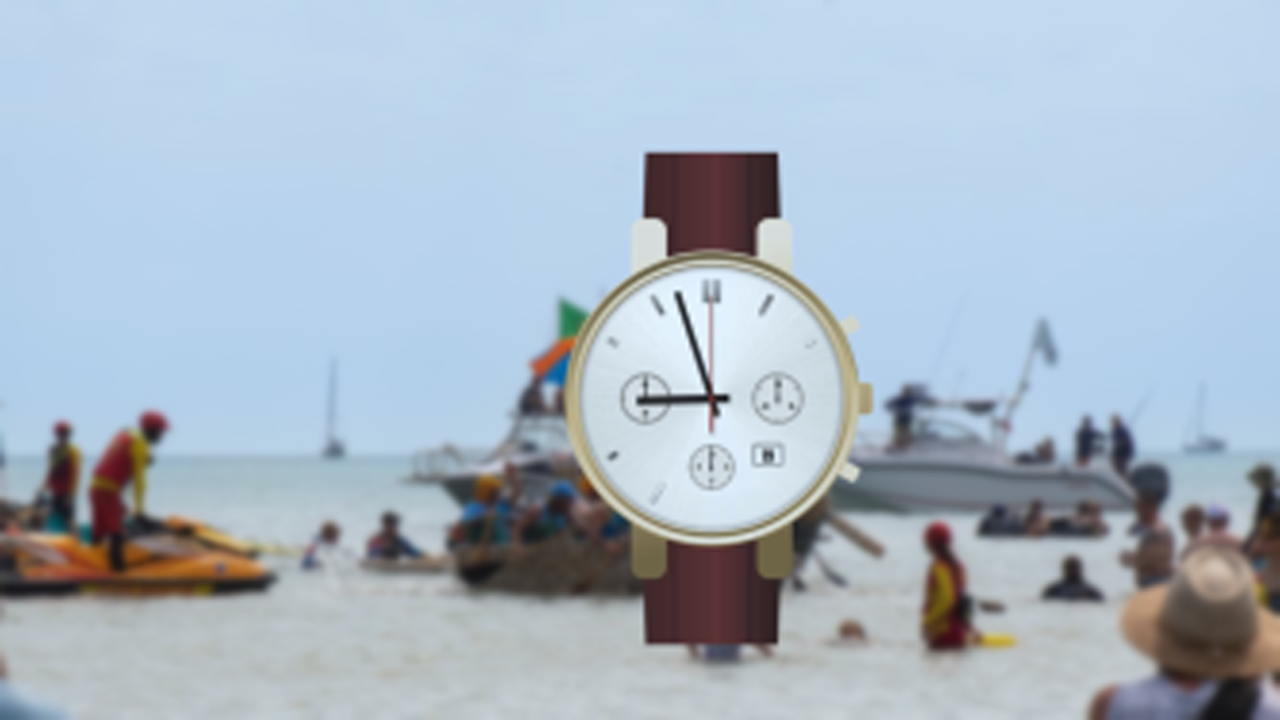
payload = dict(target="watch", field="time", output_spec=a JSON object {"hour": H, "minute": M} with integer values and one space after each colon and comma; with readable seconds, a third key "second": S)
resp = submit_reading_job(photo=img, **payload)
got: {"hour": 8, "minute": 57}
